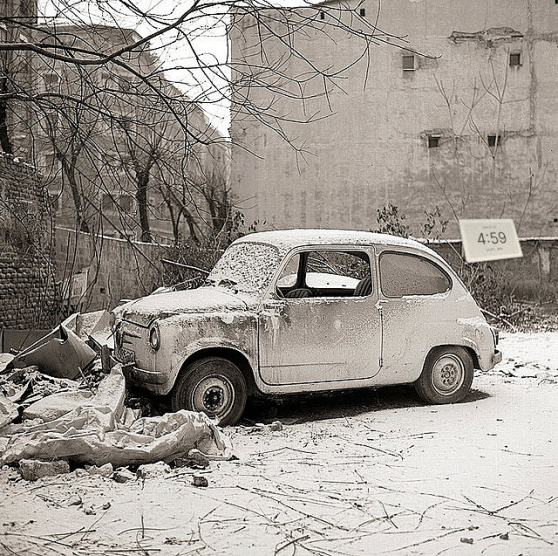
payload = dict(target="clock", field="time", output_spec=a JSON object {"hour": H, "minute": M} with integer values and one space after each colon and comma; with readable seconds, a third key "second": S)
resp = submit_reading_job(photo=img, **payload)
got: {"hour": 4, "minute": 59}
